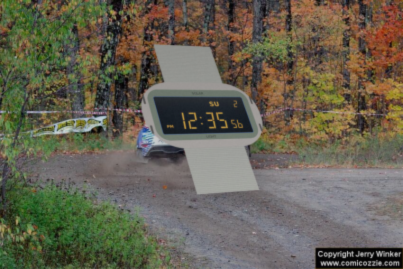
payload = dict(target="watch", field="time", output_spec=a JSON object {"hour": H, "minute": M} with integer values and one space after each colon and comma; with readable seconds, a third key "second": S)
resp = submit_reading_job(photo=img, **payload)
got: {"hour": 12, "minute": 35}
